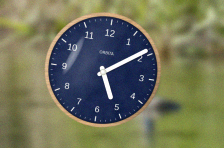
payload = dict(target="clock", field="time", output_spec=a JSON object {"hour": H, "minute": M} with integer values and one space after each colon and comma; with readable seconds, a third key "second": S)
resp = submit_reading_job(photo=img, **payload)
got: {"hour": 5, "minute": 9}
